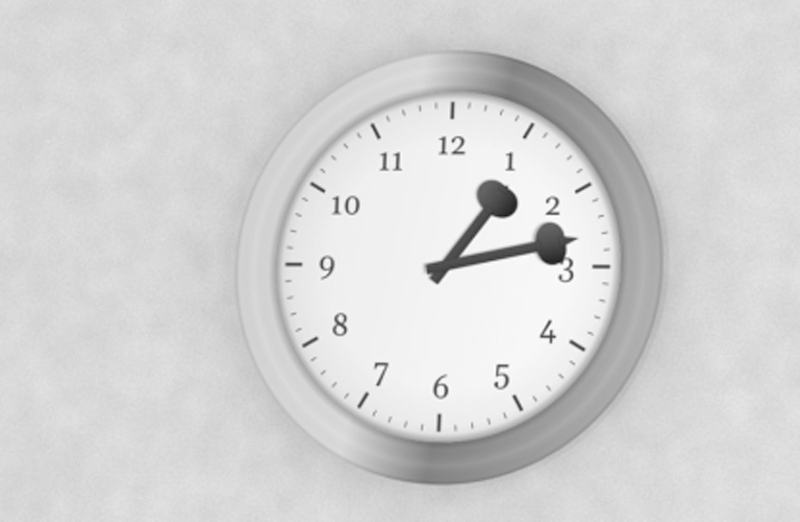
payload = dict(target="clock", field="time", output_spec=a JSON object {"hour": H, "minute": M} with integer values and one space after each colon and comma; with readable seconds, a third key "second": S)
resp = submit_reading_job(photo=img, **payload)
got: {"hour": 1, "minute": 13}
